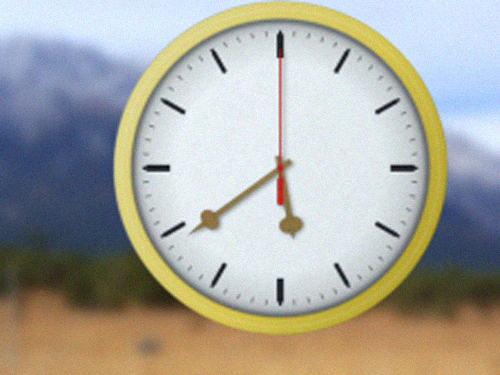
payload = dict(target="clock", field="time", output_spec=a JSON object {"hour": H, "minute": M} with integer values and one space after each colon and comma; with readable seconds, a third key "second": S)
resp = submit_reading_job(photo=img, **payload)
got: {"hour": 5, "minute": 39, "second": 0}
